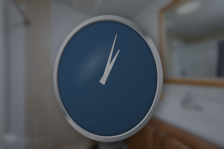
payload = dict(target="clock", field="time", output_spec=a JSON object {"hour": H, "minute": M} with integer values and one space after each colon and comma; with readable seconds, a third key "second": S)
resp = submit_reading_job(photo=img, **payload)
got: {"hour": 1, "minute": 3}
